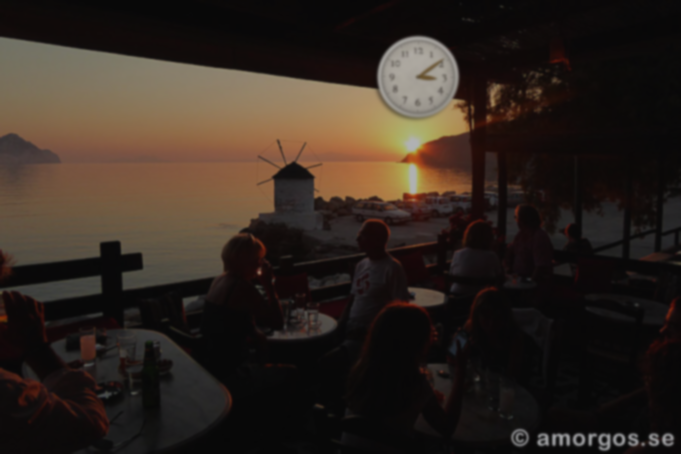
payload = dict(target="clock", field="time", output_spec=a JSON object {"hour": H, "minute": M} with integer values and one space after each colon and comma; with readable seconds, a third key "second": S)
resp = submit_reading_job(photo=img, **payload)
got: {"hour": 3, "minute": 9}
